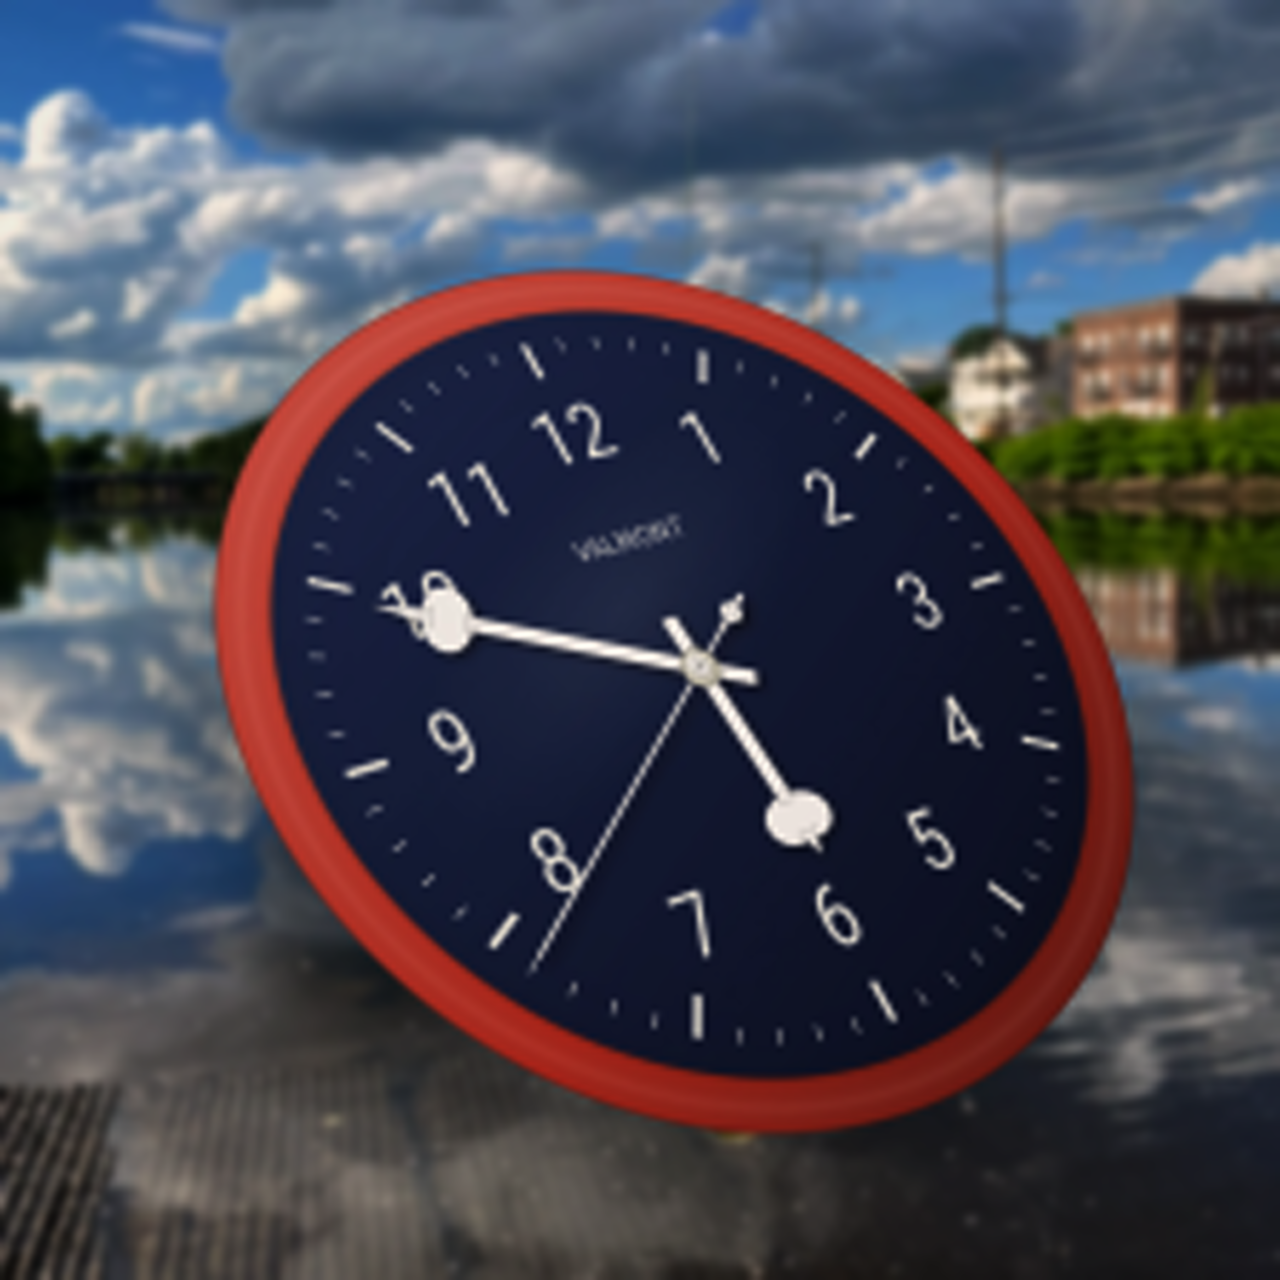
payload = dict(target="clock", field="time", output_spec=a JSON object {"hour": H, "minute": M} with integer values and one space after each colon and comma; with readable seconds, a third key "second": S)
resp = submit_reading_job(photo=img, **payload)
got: {"hour": 5, "minute": 49, "second": 39}
